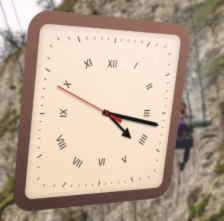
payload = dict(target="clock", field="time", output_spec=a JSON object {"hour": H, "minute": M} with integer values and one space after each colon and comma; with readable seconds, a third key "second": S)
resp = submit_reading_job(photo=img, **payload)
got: {"hour": 4, "minute": 16, "second": 49}
